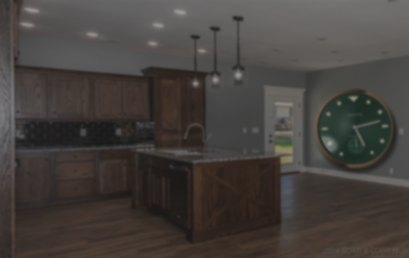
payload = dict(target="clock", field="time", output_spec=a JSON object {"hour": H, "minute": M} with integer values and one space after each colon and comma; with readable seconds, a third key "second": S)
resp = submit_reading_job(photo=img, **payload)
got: {"hour": 5, "minute": 13}
